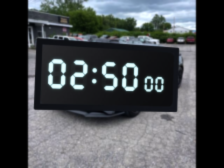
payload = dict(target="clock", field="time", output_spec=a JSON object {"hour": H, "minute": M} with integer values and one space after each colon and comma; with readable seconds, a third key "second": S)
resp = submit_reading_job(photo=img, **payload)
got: {"hour": 2, "minute": 50, "second": 0}
